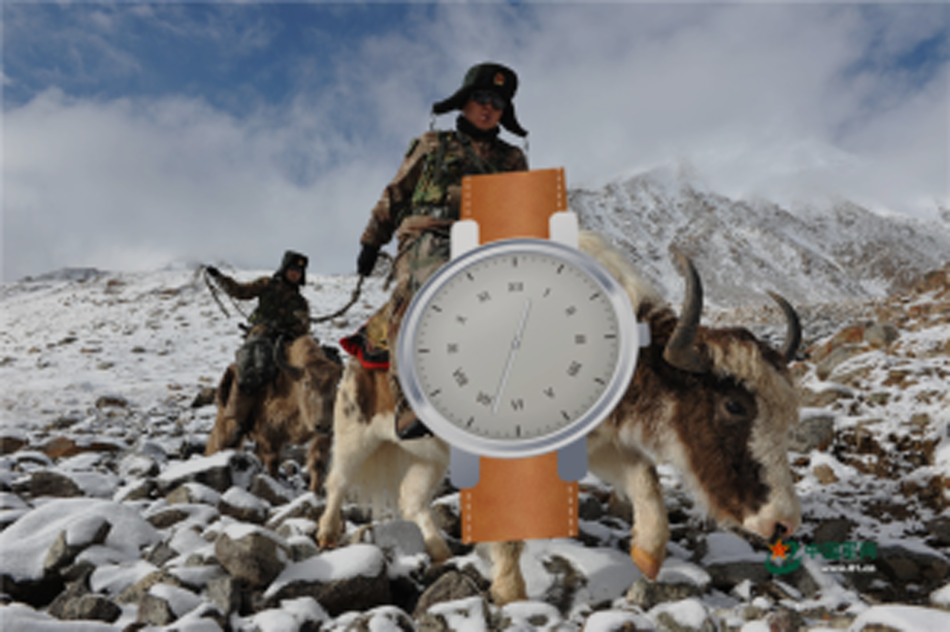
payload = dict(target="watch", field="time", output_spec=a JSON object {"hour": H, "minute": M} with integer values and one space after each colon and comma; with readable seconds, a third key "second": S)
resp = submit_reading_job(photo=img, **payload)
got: {"hour": 12, "minute": 33}
